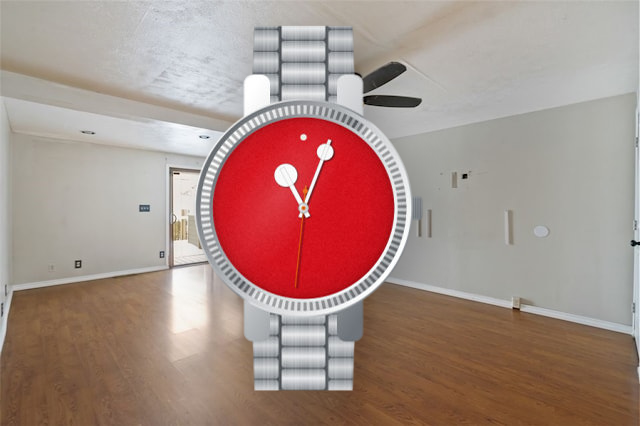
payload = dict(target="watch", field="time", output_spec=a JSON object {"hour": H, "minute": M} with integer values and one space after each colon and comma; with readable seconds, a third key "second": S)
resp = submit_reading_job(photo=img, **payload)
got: {"hour": 11, "minute": 3, "second": 31}
